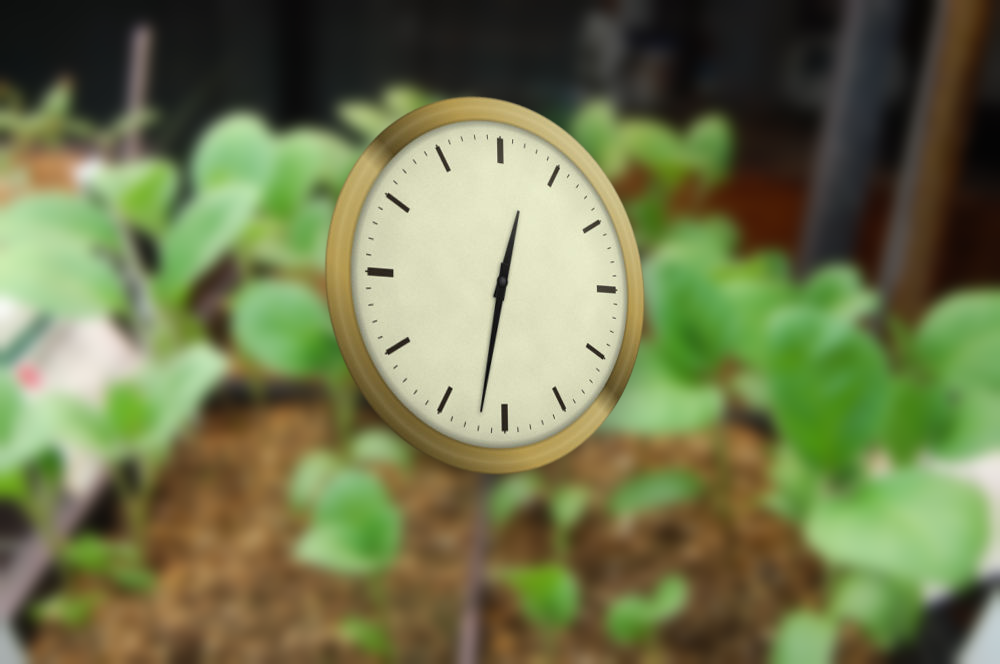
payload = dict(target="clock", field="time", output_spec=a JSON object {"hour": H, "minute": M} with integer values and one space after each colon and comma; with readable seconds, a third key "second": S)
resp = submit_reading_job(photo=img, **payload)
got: {"hour": 12, "minute": 32}
